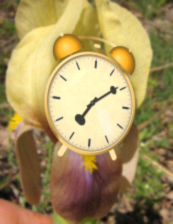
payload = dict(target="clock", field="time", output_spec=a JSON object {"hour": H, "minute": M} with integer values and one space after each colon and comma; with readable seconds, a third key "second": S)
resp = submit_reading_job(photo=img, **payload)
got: {"hour": 7, "minute": 9}
